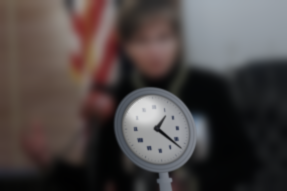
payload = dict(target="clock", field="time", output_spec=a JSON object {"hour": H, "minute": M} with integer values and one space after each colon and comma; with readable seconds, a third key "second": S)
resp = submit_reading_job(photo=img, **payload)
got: {"hour": 1, "minute": 22}
